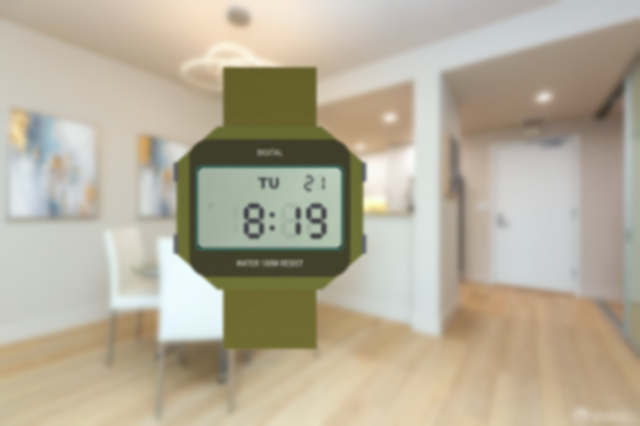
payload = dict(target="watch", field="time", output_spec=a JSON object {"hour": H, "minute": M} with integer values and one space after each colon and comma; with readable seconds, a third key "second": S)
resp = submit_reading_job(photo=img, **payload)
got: {"hour": 8, "minute": 19}
